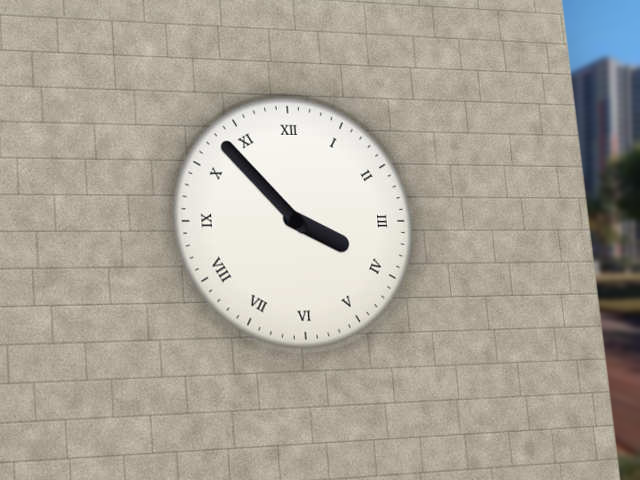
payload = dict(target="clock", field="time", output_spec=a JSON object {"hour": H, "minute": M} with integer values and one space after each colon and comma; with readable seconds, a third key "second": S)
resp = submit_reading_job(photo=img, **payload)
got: {"hour": 3, "minute": 53}
